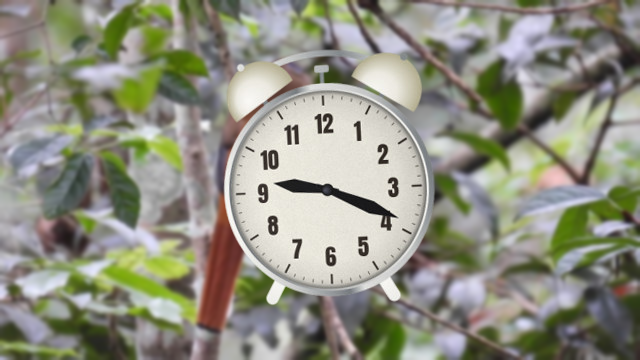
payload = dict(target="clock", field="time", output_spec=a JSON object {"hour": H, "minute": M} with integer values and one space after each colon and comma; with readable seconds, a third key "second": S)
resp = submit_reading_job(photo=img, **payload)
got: {"hour": 9, "minute": 19}
